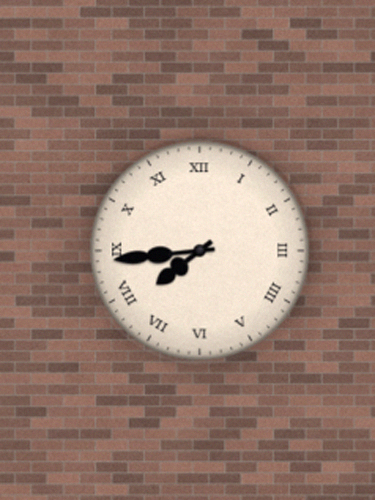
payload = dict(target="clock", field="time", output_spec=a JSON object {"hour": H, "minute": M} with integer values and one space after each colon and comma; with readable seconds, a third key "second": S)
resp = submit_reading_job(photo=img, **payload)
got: {"hour": 7, "minute": 44}
